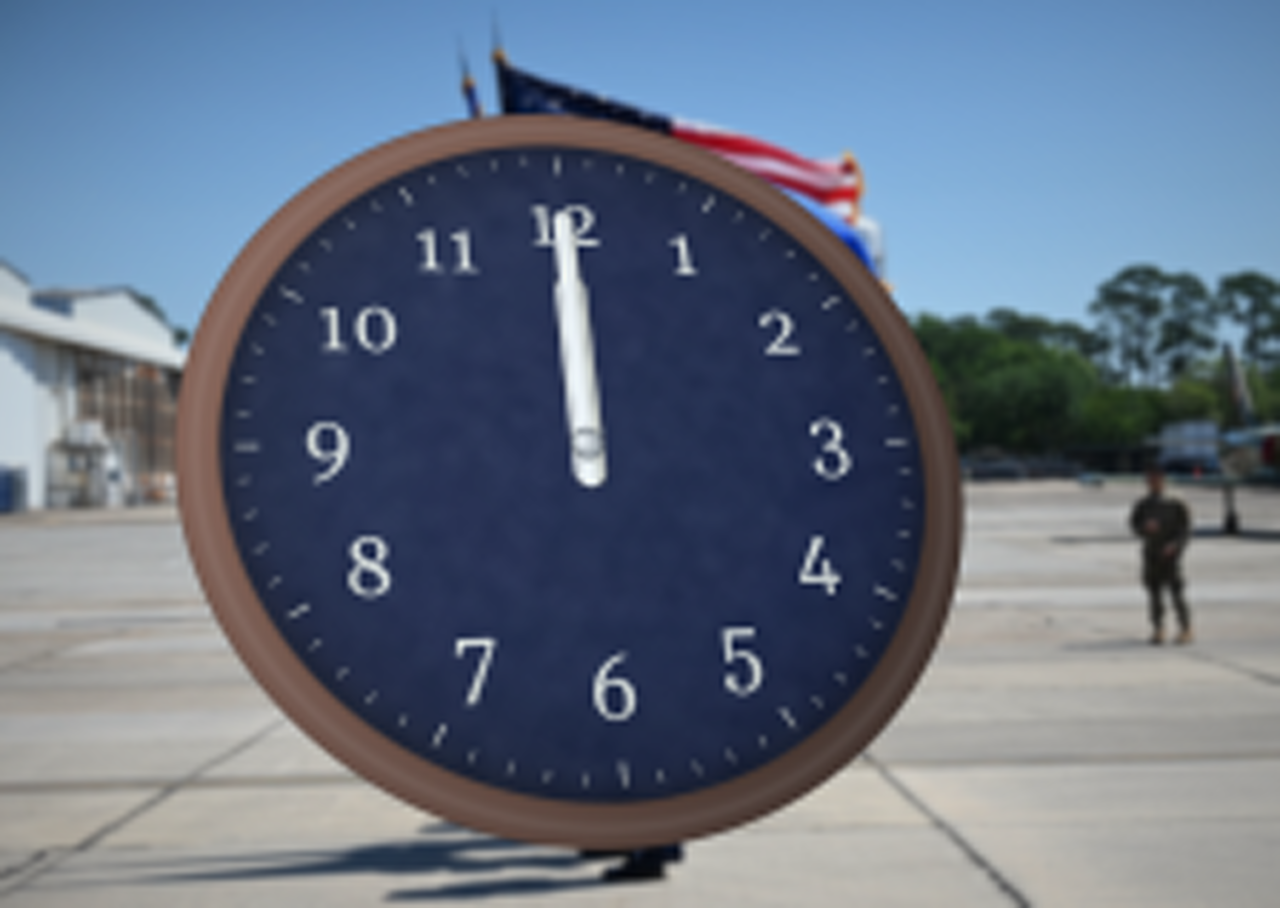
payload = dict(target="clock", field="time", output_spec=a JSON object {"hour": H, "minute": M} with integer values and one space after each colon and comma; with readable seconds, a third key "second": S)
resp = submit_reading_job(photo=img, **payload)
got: {"hour": 12, "minute": 0}
